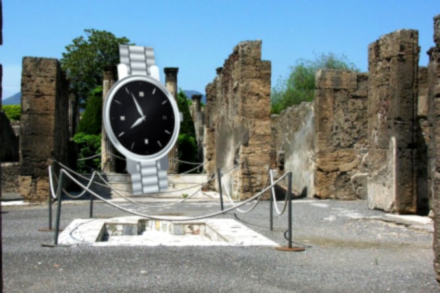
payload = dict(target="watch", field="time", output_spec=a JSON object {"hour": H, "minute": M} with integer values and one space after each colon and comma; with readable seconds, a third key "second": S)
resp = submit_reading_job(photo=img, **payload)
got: {"hour": 7, "minute": 56}
